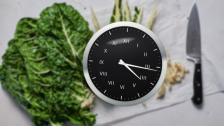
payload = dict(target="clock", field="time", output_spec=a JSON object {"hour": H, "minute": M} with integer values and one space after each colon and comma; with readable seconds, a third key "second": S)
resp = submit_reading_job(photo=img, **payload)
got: {"hour": 4, "minute": 16}
